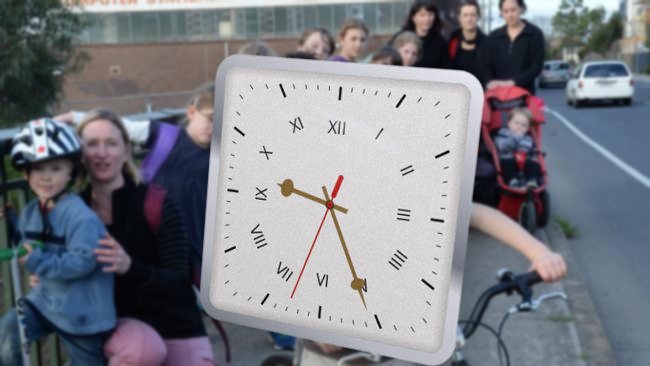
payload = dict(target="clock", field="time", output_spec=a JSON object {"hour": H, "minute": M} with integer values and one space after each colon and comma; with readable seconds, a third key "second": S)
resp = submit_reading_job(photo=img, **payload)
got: {"hour": 9, "minute": 25, "second": 33}
